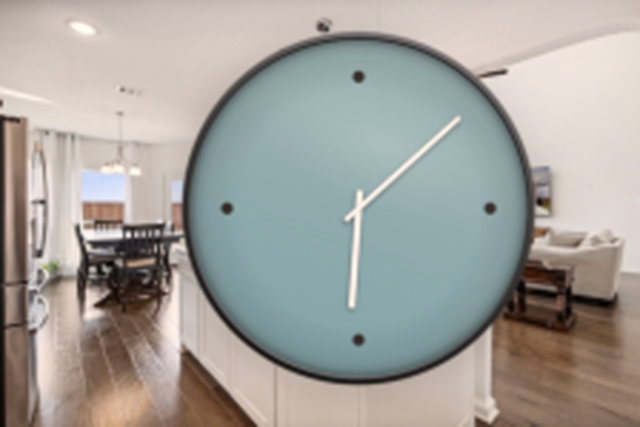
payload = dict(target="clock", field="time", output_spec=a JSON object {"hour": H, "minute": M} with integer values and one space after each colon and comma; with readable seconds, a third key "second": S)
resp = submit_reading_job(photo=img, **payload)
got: {"hour": 6, "minute": 8}
